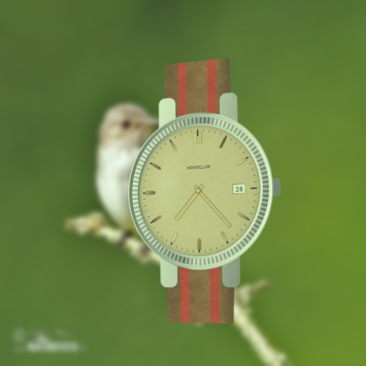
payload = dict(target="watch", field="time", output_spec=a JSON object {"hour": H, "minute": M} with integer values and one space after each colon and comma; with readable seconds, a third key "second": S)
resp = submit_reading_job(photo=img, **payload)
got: {"hour": 7, "minute": 23}
